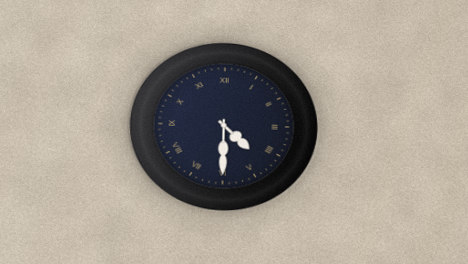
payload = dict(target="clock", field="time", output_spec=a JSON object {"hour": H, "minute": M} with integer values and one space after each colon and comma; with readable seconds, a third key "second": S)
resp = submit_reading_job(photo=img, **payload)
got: {"hour": 4, "minute": 30}
